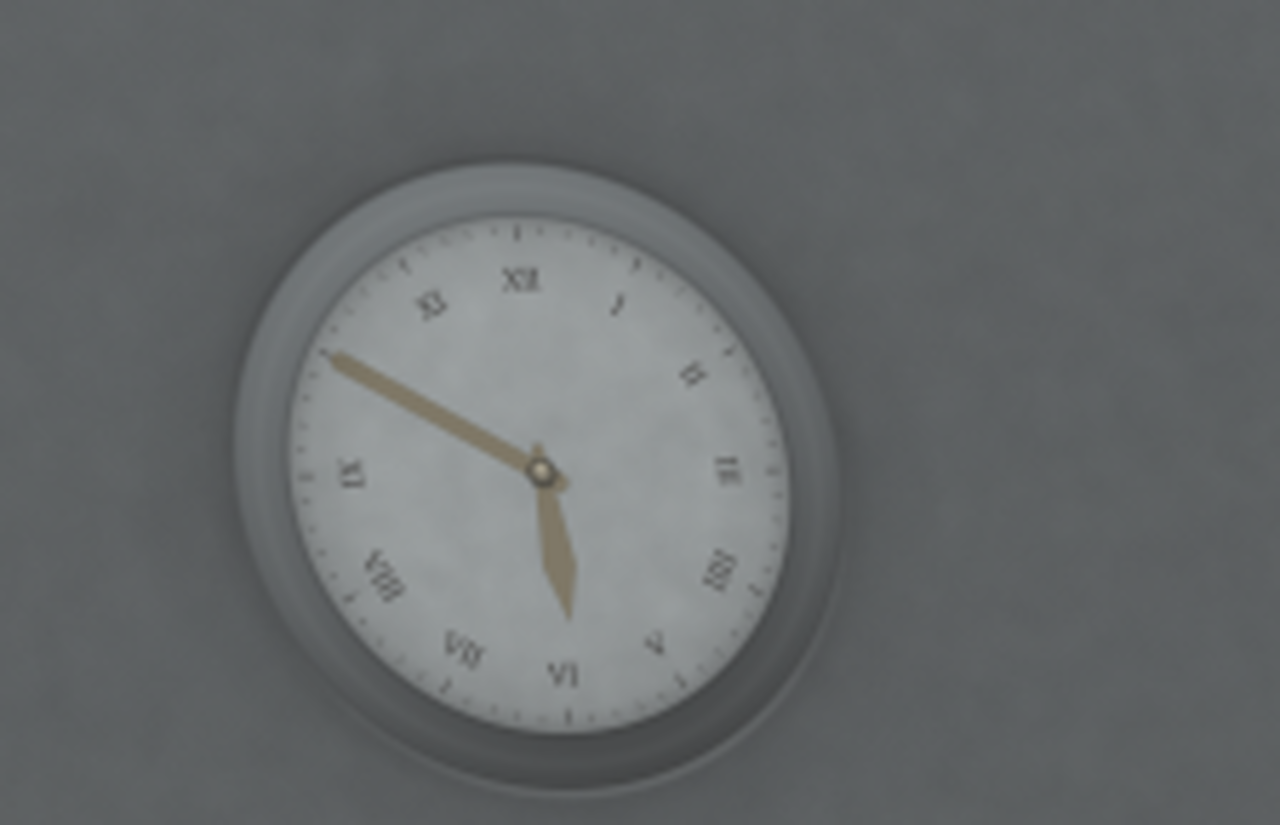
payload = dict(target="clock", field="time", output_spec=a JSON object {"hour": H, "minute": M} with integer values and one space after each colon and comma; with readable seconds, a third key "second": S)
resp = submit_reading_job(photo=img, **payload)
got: {"hour": 5, "minute": 50}
